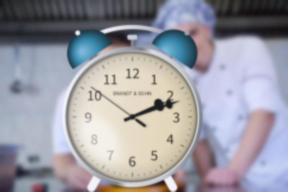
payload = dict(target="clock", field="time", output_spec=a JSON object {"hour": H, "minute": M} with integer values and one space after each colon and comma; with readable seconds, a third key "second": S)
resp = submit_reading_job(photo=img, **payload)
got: {"hour": 2, "minute": 11, "second": 51}
